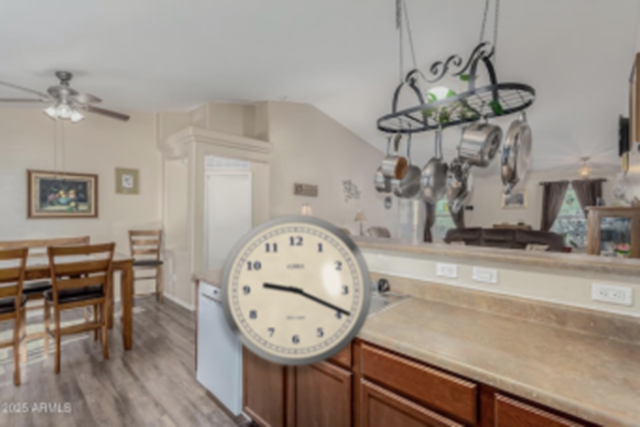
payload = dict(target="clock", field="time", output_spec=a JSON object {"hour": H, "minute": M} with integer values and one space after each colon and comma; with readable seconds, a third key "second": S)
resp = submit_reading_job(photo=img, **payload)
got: {"hour": 9, "minute": 19}
